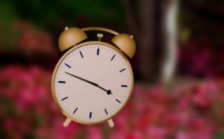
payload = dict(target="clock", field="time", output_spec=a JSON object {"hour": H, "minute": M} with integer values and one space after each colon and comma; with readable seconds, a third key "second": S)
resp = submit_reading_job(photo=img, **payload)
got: {"hour": 3, "minute": 48}
